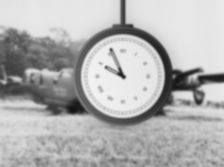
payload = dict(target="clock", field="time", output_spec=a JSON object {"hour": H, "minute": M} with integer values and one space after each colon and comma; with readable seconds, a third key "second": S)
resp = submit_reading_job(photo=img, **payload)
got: {"hour": 9, "minute": 56}
